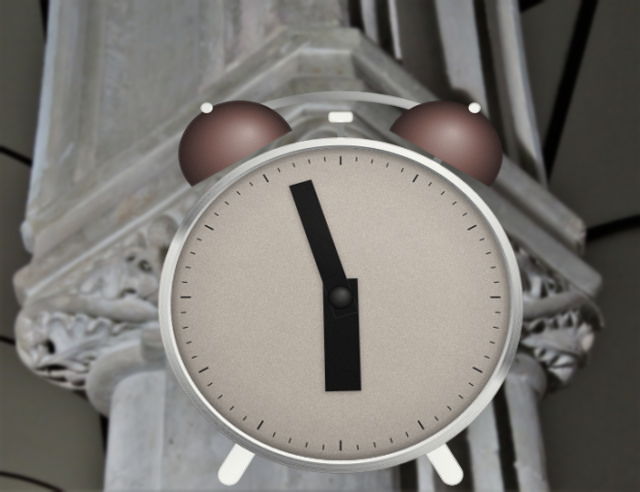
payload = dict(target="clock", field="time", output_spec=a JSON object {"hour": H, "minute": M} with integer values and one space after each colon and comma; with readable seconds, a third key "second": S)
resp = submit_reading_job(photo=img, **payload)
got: {"hour": 5, "minute": 57}
